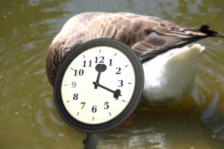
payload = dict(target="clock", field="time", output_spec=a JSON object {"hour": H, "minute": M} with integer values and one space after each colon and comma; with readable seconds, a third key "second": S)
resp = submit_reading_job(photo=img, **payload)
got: {"hour": 12, "minute": 19}
